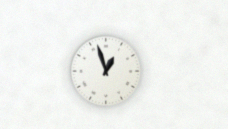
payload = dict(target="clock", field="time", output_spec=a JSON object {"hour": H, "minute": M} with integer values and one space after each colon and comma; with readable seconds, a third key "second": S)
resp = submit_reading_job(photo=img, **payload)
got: {"hour": 12, "minute": 57}
